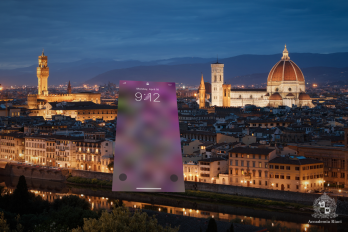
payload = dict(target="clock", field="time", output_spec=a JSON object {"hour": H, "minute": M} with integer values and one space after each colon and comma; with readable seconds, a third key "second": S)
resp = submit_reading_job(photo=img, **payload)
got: {"hour": 9, "minute": 12}
